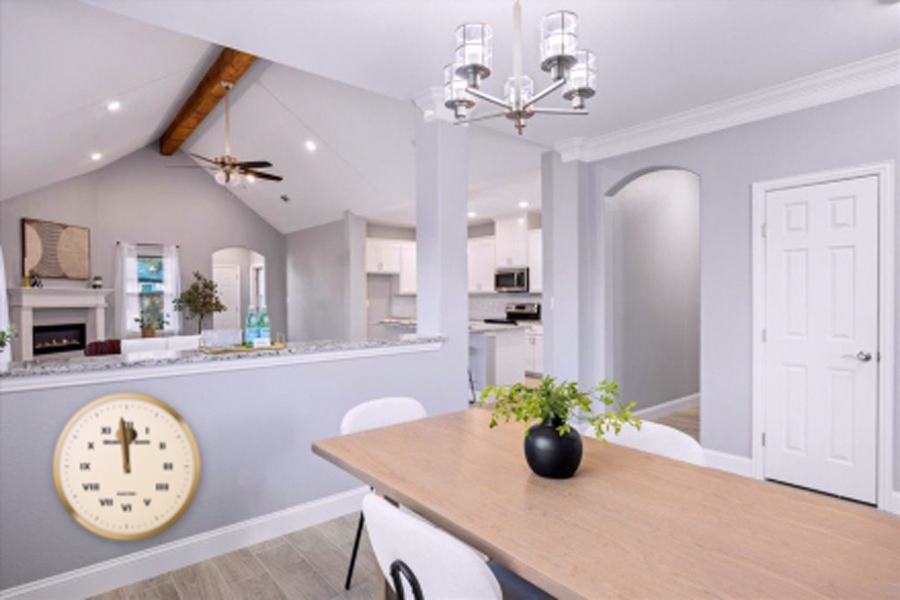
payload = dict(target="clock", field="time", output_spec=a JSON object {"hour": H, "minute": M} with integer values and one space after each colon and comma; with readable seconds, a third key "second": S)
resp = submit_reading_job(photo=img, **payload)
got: {"hour": 11, "minute": 59}
